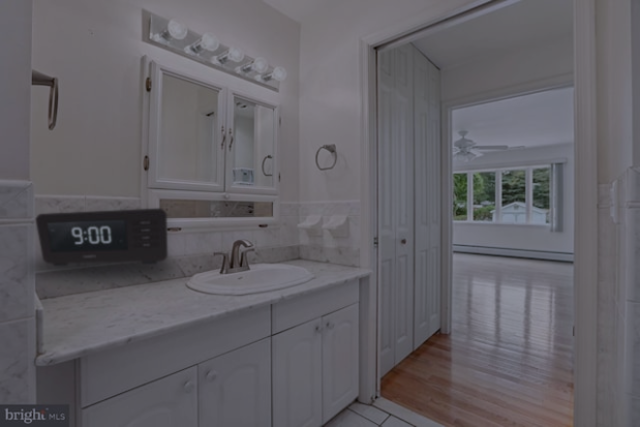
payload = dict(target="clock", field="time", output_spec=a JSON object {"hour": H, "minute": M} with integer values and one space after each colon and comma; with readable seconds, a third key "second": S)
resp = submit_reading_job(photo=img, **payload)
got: {"hour": 9, "minute": 0}
